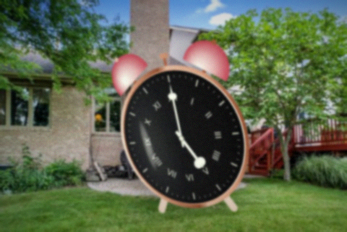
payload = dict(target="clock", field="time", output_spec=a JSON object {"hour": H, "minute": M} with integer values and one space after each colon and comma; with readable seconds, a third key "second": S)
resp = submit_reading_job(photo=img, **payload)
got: {"hour": 5, "minute": 0}
